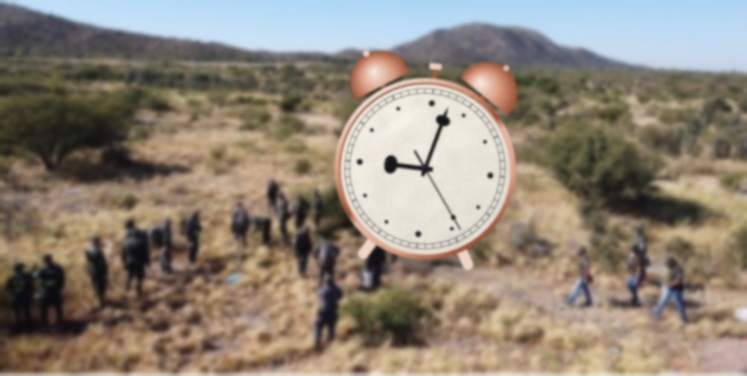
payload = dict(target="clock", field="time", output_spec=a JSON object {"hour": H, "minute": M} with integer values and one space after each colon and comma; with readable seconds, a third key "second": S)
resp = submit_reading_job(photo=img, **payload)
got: {"hour": 9, "minute": 2, "second": 24}
